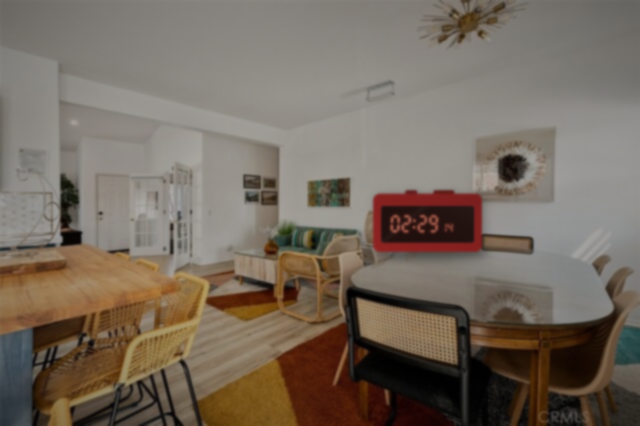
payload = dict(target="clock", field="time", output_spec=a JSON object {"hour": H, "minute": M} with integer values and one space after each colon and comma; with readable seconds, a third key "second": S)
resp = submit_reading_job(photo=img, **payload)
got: {"hour": 2, "minute": 29}
